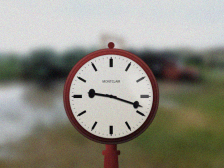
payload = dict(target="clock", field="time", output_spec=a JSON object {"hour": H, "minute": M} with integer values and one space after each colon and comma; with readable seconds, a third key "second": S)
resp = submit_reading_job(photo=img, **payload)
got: {"hour": 9, "minute": 18}
